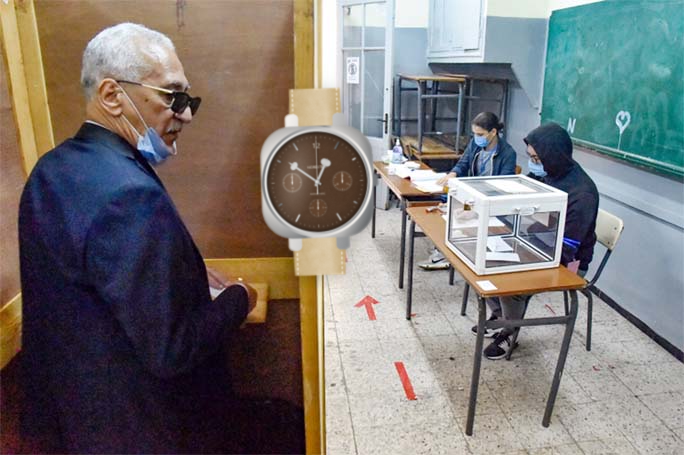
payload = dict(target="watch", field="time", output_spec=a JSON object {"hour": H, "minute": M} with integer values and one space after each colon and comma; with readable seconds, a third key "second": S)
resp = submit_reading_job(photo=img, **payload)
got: {"hour": 12, "minute": 51}
